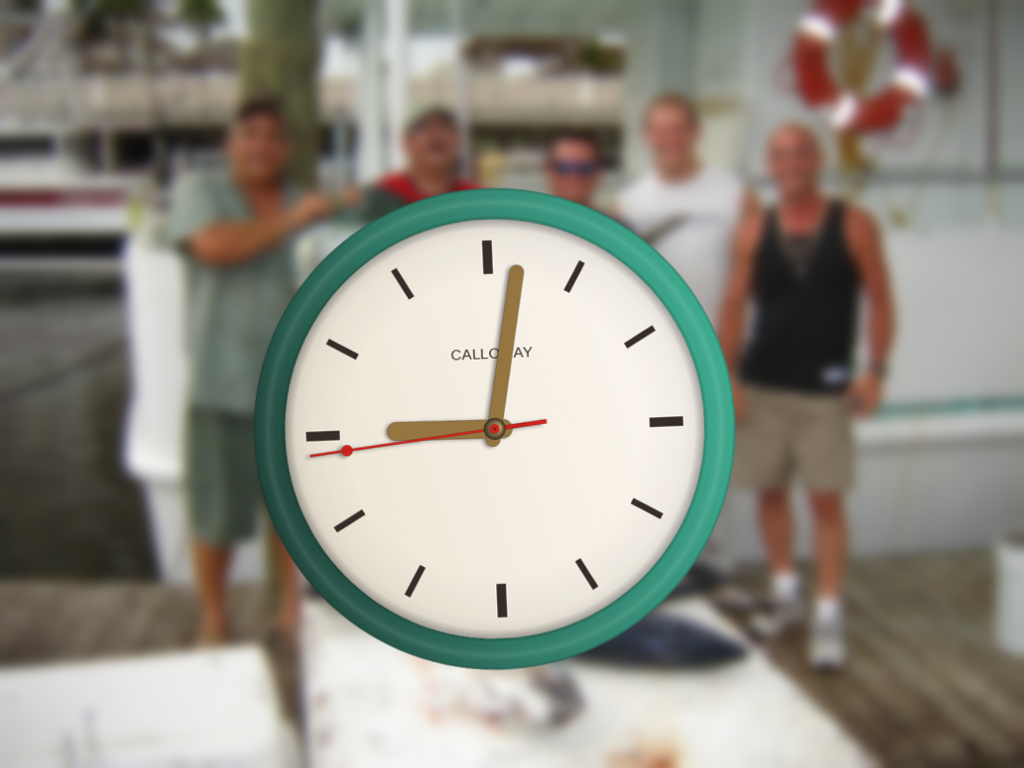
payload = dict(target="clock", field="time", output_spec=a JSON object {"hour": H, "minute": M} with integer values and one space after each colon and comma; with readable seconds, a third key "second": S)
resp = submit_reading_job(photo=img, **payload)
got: {"hour": 9, "minute": 1, "second": 44}
